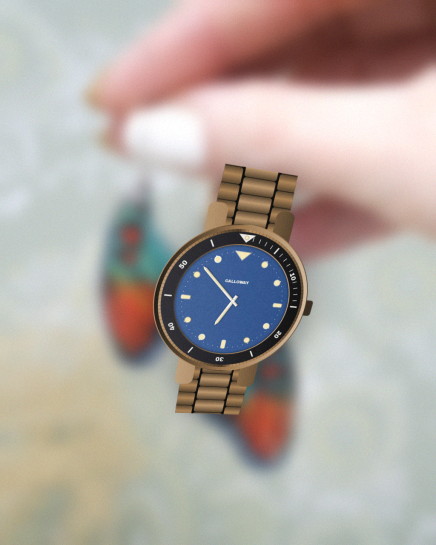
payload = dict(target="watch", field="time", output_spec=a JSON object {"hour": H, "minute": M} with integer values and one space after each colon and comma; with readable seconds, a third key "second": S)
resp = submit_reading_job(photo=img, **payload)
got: {"hour": 6, "minute": 52}
